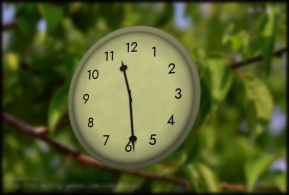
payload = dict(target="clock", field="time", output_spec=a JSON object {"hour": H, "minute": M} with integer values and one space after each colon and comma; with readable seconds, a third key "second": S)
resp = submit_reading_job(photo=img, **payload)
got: {"hour": 11, "minute": 29}
